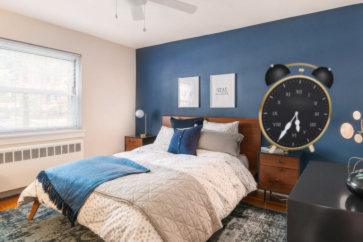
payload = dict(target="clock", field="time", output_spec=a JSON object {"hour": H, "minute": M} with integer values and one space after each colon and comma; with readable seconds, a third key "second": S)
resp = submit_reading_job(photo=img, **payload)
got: {"hour": 5, "minute": 35}
